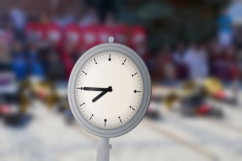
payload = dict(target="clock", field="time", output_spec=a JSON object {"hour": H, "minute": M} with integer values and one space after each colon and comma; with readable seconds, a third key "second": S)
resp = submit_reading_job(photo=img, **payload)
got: {"hour": 7, "minute": 45}
